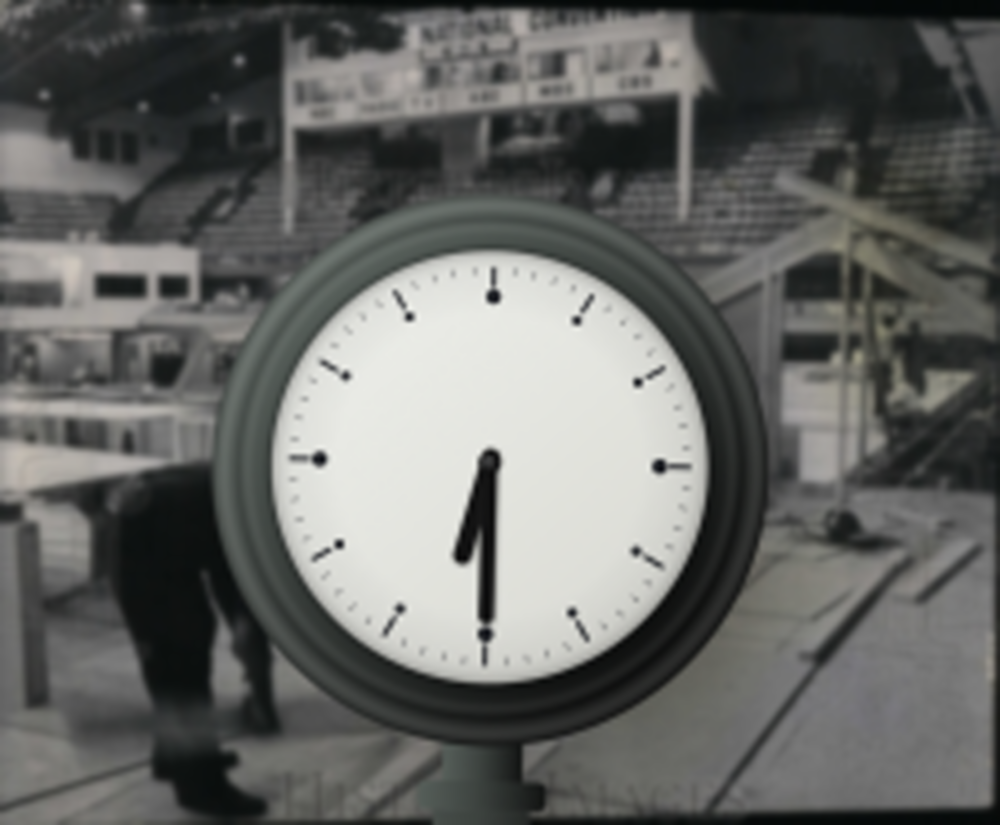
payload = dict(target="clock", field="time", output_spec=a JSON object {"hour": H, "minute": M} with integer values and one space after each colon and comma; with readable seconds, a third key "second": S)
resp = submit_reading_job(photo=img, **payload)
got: {"hour": 6, "minute": 30}
